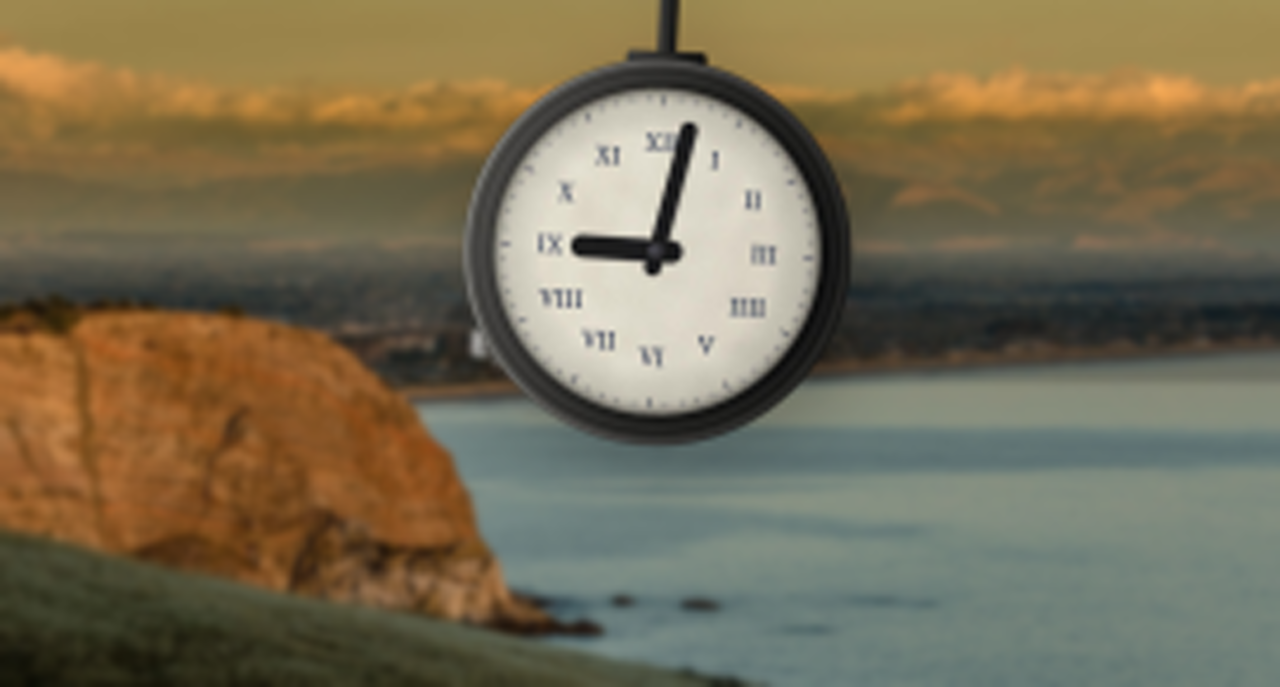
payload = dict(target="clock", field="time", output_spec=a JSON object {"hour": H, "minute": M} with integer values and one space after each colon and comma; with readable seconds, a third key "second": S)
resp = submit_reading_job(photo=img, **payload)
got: {"hour": 9, "minute": 2}
